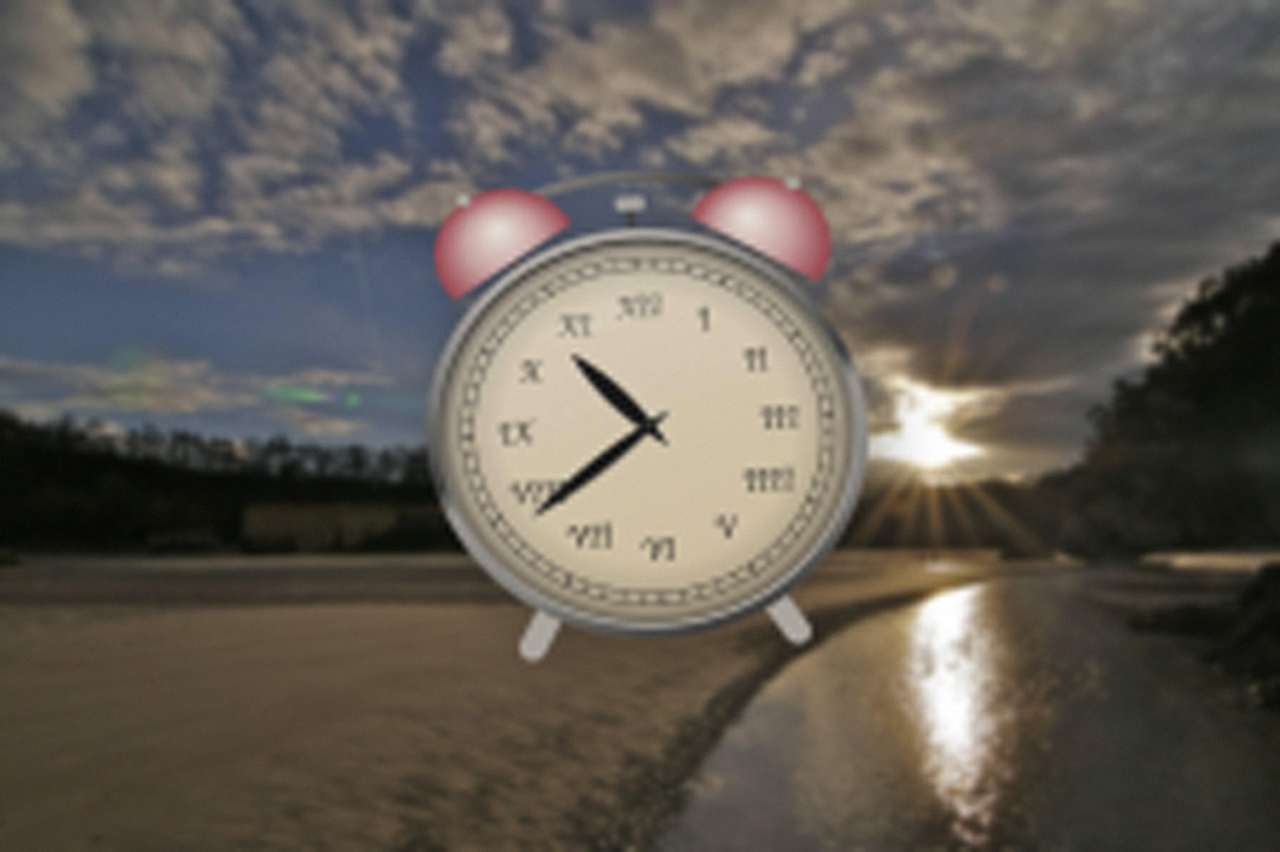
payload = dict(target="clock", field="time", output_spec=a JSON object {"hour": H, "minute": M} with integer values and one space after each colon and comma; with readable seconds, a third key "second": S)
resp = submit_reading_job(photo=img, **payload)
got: {"hour": 10, "minute": 39}
